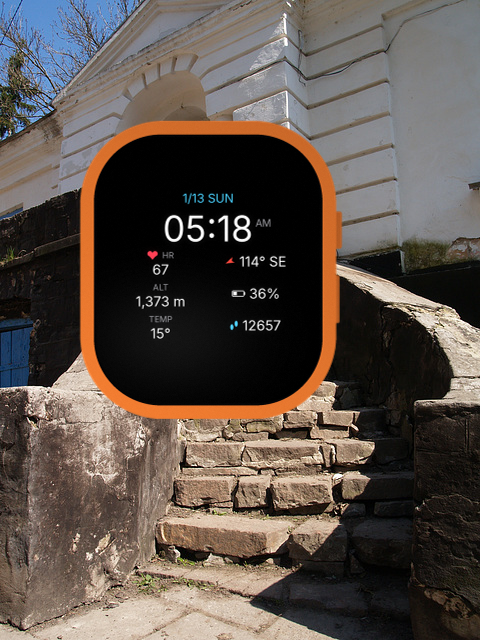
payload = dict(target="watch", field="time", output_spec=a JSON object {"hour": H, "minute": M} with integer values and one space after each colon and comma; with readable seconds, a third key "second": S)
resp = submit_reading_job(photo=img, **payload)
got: {"hour": 5, "minute": 18}
